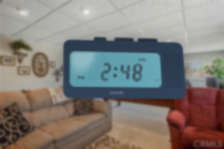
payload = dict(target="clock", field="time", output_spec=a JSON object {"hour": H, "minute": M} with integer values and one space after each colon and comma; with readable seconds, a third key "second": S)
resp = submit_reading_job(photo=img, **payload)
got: {"hour": 2, "minute": 48}
